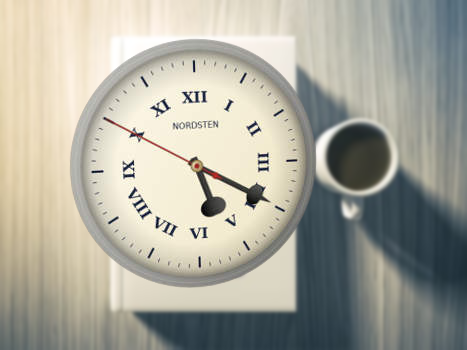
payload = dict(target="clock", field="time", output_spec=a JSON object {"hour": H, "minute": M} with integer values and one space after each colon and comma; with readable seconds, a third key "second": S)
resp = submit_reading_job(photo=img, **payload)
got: {"hour": 5, "minute": 19, "second": 50}
